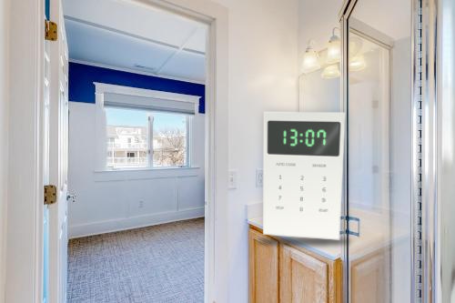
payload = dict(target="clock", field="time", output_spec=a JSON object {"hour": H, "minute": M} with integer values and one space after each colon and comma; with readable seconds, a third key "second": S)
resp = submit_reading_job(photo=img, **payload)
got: {"hour": 13, "minute": 7}
